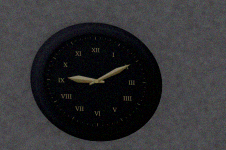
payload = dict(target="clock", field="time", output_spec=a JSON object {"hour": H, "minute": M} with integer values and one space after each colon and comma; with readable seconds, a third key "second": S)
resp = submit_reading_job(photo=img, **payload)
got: {"hour": 9, "minute": 10}
